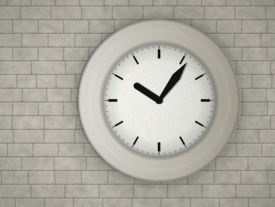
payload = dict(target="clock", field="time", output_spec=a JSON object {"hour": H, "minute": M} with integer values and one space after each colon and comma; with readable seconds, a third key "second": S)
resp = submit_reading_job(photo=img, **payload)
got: {"hour": 10, "minute": 6}
